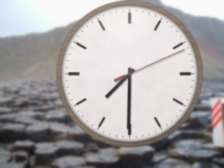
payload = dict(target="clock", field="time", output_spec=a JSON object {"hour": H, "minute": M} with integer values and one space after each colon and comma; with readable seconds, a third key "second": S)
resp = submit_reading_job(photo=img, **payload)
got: {"hour": 7, "minute": 30, "second": 11}
